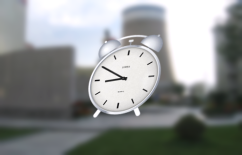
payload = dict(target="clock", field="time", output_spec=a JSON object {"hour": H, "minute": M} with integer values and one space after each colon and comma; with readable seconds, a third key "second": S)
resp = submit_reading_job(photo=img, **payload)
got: {"hour": 8, "minute": 50}
